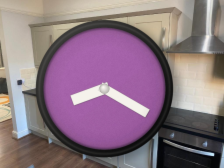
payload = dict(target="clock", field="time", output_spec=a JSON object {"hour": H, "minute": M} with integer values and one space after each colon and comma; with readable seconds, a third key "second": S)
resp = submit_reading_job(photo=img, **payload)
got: {"hour": 8, "minute": 20}
